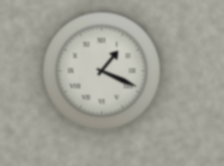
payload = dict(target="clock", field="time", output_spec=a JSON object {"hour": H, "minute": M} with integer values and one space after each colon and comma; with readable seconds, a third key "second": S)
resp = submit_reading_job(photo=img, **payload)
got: {"hour": 1, "minute": 19}
